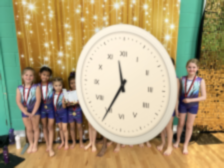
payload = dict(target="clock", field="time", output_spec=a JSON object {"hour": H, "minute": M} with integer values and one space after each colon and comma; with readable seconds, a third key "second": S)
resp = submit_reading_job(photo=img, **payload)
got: {"hour": 11, "minute": 35}
